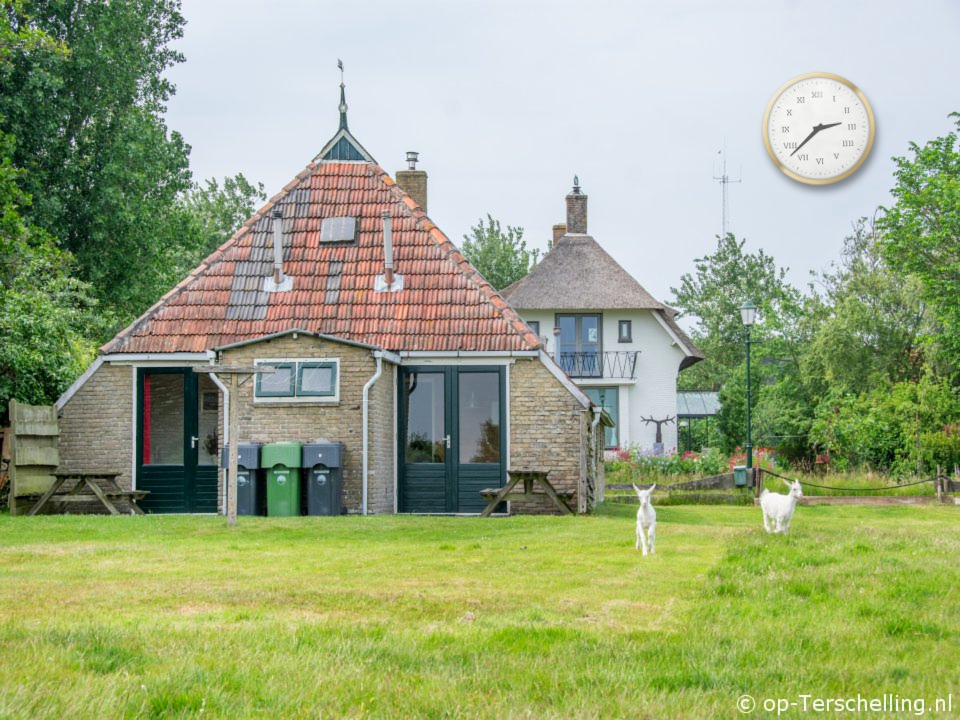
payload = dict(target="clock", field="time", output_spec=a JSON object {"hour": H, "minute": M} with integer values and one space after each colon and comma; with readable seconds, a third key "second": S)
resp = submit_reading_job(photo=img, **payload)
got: {"hour": 2, "minute": 38}
